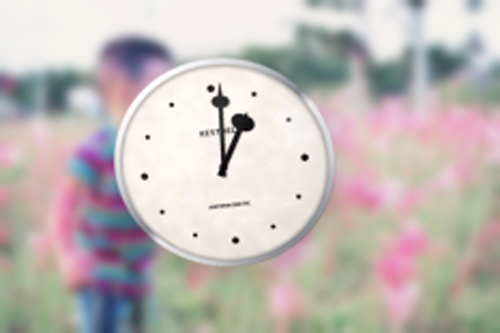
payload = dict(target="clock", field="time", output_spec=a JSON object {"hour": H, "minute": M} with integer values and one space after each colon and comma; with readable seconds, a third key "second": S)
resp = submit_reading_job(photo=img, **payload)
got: {"hour": 1, "minute": 1}
